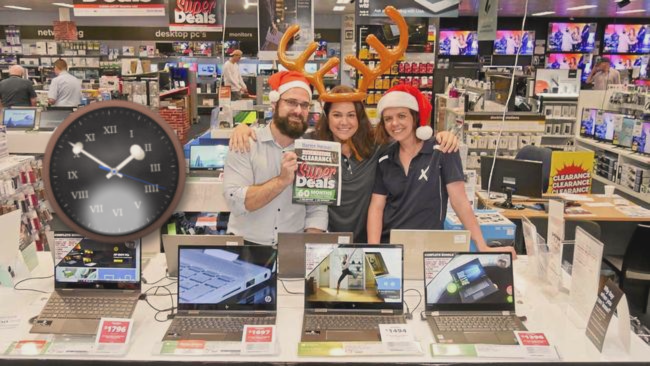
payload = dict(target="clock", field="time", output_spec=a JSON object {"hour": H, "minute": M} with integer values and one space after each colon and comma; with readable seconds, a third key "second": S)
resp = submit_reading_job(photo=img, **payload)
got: {"hour": 1, "minute": 51, "second": 19}
